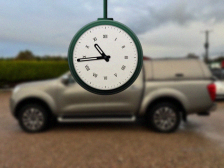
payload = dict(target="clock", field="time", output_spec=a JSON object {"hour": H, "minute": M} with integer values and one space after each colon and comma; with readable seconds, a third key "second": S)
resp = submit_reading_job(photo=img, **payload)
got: {"hour": 10, "minute": 44}
